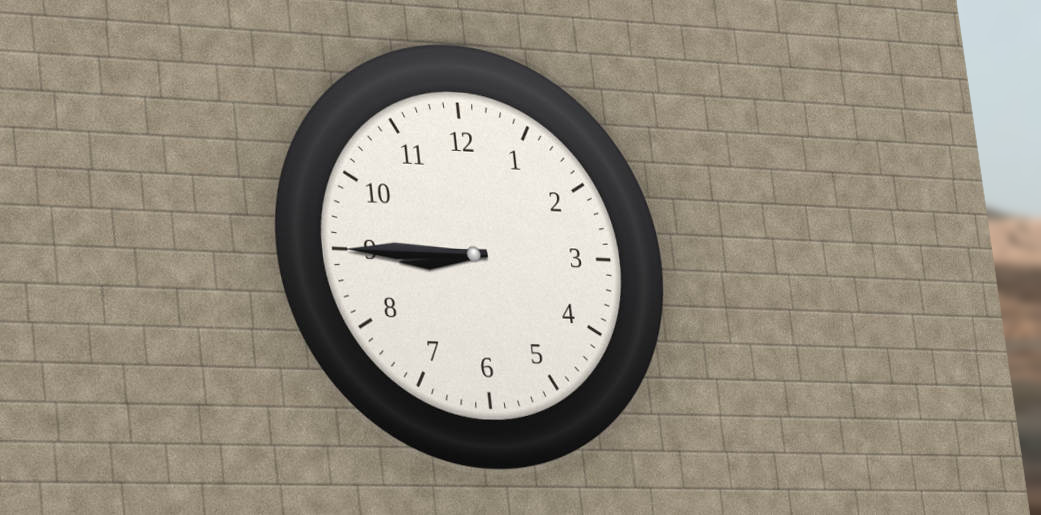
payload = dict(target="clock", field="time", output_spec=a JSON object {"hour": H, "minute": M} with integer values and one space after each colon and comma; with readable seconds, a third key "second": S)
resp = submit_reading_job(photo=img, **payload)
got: {"hour": 8, "minute": 45}
